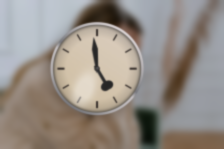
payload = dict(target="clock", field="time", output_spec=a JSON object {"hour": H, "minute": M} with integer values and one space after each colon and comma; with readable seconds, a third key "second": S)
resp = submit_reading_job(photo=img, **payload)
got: {"hour": 4, "minute": 59}
